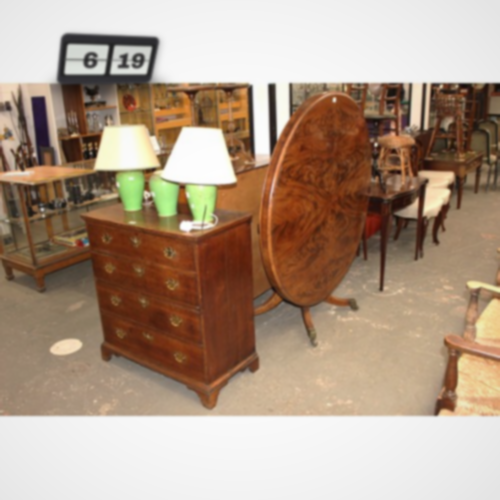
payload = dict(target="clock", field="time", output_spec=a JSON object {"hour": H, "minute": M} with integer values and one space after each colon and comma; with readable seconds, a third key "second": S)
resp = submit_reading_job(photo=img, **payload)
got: {"hour": 6, "minute": 19}
